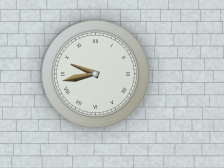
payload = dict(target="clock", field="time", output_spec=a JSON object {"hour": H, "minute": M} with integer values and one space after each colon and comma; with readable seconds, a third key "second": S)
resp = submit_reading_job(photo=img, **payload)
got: {"hour": 9, "minute": 43}
